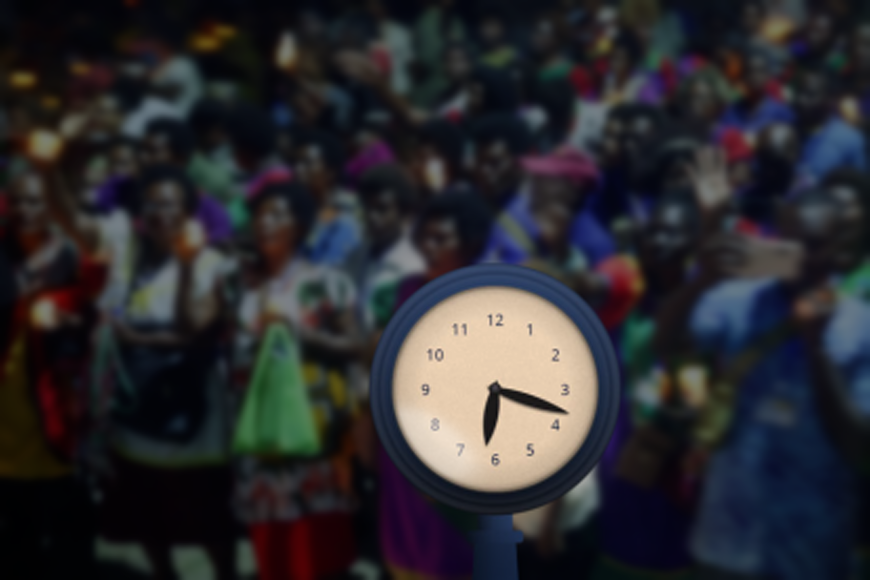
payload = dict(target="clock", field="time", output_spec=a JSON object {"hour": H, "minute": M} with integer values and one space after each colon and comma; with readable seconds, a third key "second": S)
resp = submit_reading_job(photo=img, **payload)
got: {"hour": 6, "minute": 18}
